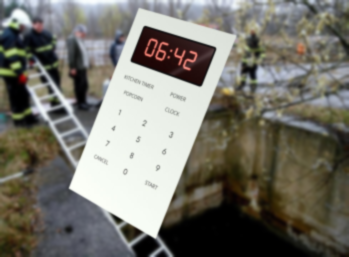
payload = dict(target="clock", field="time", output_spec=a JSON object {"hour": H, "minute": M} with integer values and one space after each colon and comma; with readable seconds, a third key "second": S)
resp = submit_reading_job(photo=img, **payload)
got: {"hour": 6, "minute": 42}
